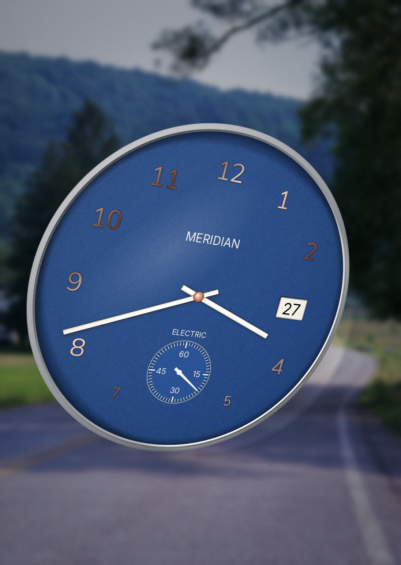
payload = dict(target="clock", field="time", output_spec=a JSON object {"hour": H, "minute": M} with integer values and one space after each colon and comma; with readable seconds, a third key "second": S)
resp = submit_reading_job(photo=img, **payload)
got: {"hour": 3, "minute": 41, "second": 21}
